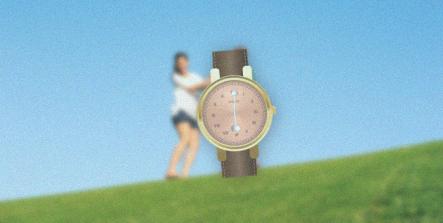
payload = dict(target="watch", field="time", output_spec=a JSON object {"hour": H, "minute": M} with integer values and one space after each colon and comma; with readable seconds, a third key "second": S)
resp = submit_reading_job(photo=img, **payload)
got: {"hour": 6, "minute": 1}
